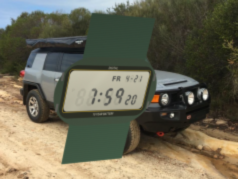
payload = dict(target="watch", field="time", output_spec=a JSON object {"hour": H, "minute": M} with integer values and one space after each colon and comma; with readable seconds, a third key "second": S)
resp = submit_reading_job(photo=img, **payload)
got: {"hour": 7, "minute": 59, "second": 20}
